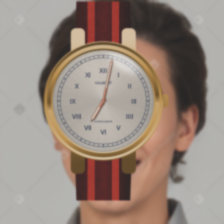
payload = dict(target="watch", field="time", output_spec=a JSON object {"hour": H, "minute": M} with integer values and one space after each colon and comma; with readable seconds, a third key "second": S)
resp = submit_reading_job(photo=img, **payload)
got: {"hour": 7, "minute": 2}
